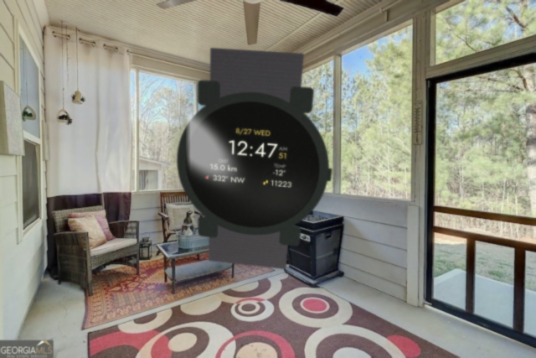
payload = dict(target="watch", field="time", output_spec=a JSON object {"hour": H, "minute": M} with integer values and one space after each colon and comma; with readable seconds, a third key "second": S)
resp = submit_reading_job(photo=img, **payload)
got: {"hour": 12, "minute": 47}
